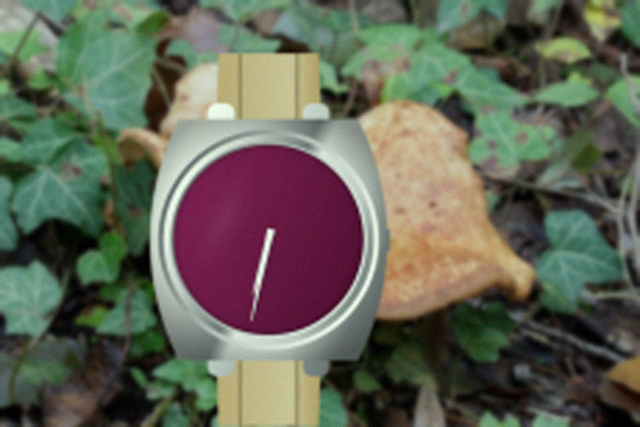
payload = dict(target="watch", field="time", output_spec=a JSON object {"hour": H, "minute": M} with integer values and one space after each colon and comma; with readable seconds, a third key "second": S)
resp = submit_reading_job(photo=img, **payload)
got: {"hour": 6, "minute": 32}
